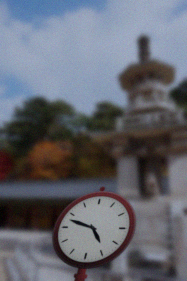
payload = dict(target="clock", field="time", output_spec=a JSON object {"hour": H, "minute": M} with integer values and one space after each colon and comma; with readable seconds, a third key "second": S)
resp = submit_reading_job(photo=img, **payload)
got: {"hour": 4, "minute": 48}
